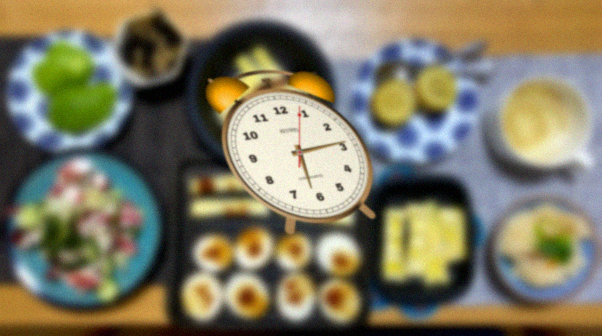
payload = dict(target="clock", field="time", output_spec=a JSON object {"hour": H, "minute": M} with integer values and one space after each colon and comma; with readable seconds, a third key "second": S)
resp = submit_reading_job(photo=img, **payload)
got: {"hour": 6, "minute": 14, "second": 4}
